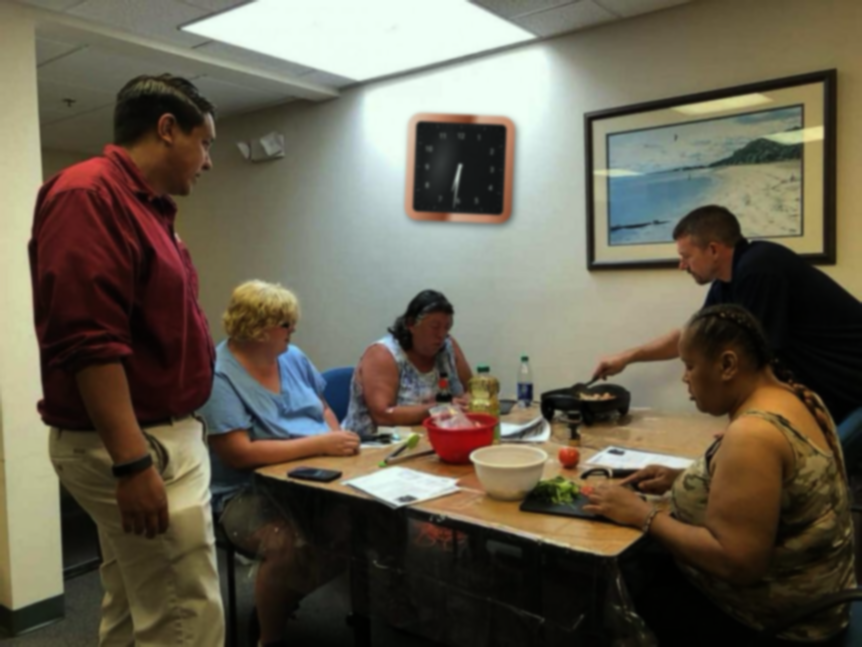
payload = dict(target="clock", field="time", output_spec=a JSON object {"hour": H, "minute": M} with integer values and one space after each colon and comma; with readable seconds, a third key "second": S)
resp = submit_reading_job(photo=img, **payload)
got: {"hour": 6, "minute": 31}
